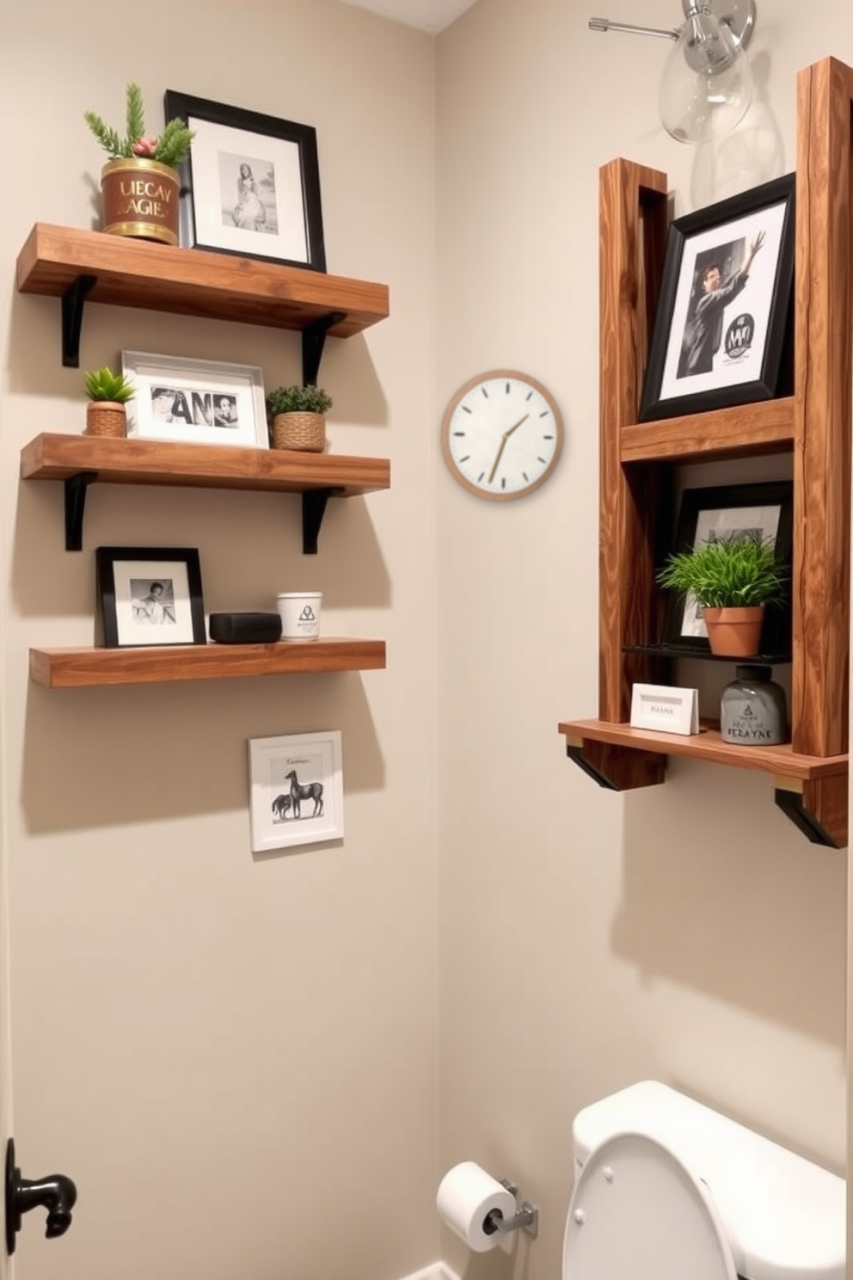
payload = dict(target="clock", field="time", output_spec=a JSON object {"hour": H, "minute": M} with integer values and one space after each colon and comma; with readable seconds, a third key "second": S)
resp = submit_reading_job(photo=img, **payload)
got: {"hour": 1, "minute": 33}
